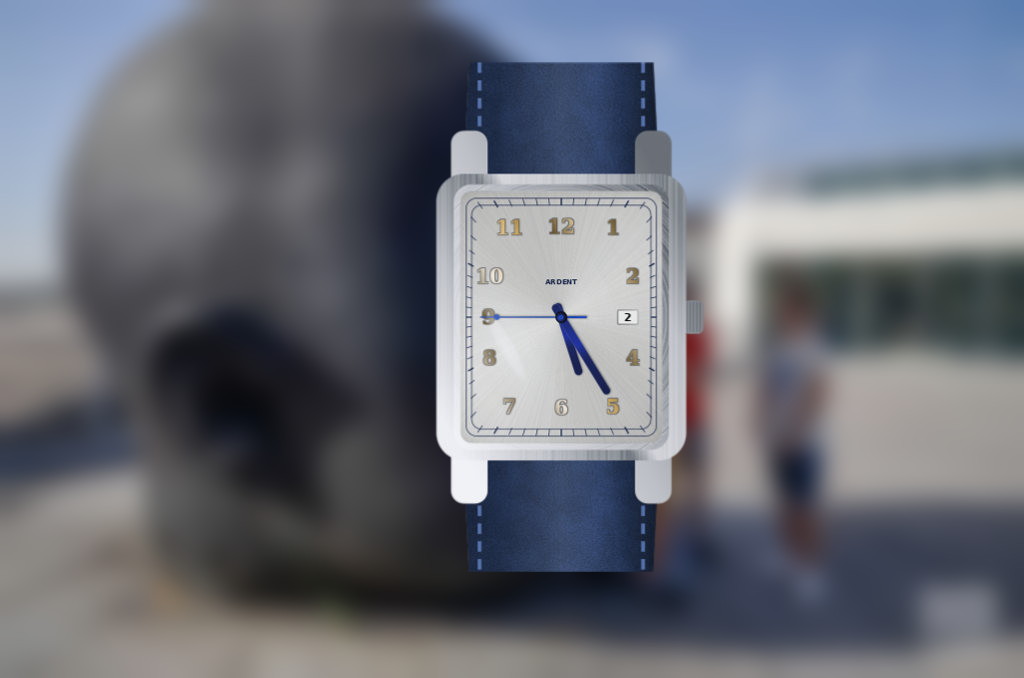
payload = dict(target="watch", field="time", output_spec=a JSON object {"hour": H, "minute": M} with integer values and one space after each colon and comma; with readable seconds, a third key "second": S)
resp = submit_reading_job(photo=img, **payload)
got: {"hour": 5, "minute": 24, "second": 45}
